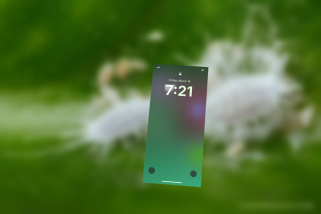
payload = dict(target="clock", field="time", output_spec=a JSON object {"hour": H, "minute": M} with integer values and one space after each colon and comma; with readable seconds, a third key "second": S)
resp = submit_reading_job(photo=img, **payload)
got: {"hour": 7, "minute": 21}
